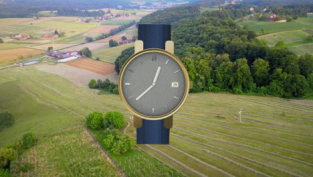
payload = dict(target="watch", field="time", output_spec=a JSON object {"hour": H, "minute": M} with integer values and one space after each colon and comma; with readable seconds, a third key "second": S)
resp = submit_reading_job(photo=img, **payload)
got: {"hour": 12, "minute": 38}
